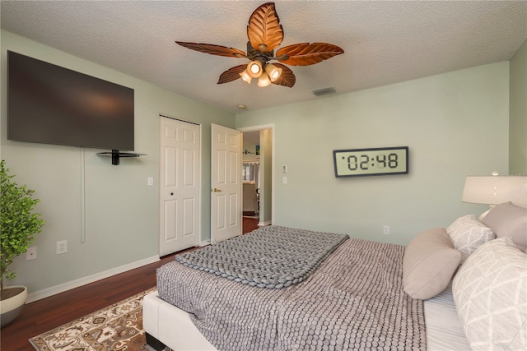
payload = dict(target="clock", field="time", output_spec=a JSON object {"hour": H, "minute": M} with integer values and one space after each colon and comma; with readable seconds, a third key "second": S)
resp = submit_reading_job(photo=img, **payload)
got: {"hour": 2, "minute": 48}
